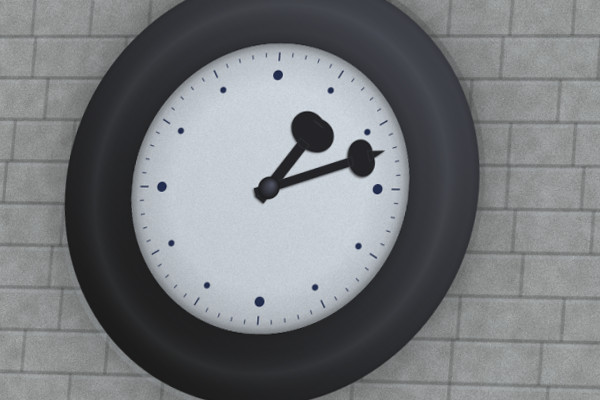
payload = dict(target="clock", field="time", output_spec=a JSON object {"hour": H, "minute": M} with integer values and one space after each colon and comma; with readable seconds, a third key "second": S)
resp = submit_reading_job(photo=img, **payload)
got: {"hour": 1, "minute": 12}
